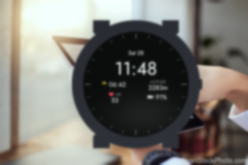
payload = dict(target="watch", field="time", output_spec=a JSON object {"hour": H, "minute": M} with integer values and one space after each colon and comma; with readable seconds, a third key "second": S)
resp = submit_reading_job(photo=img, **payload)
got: {"hour": 11, "minute": 48}
